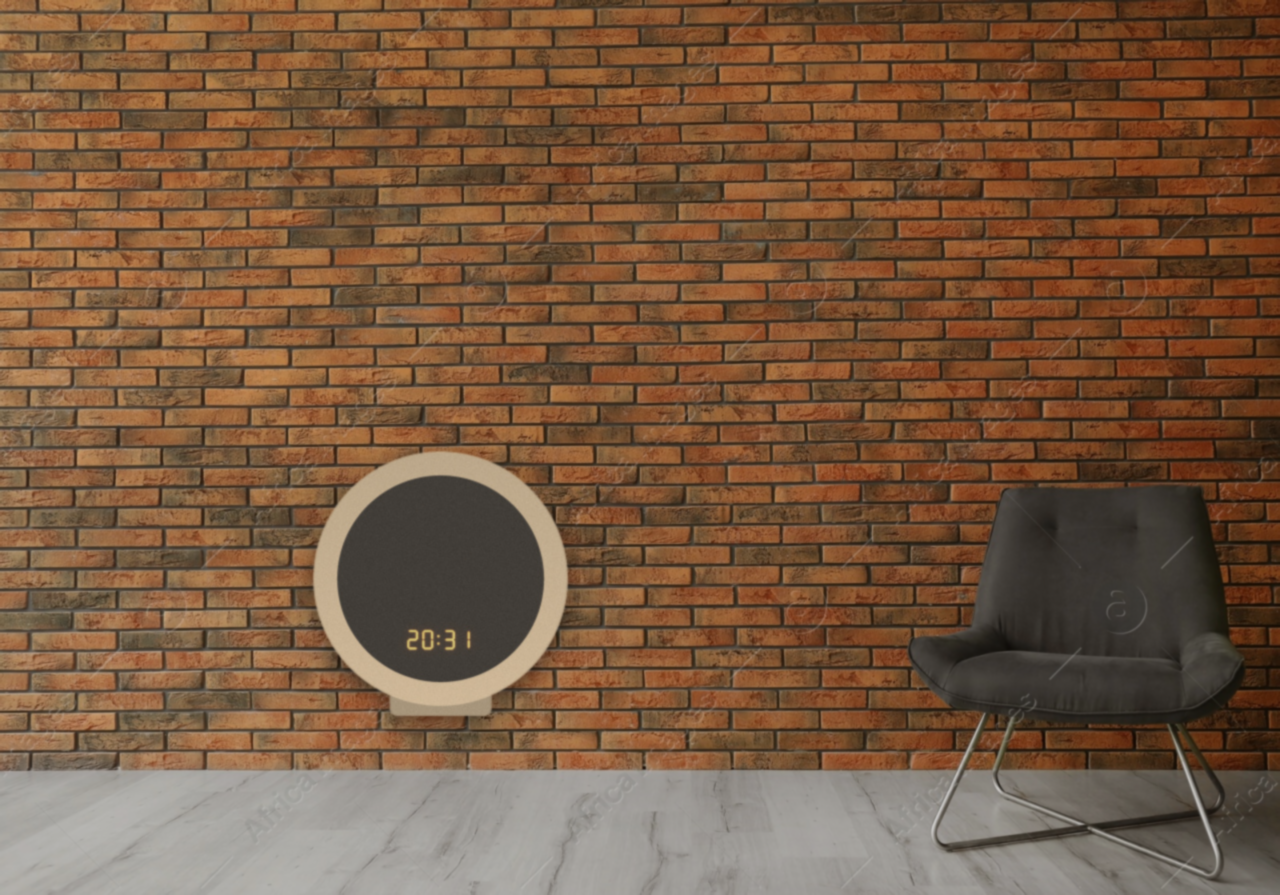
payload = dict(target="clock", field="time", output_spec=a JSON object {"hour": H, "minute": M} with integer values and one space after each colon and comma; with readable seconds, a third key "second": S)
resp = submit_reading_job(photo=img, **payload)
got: {"hour": 20, "minute": 31}
